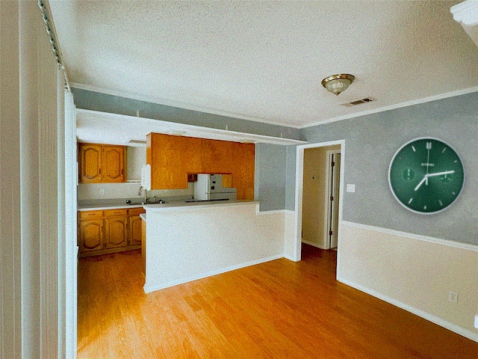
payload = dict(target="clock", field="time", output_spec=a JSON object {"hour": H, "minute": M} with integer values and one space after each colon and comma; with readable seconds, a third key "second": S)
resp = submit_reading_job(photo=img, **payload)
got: {"hour": 7, "minute": 13}
